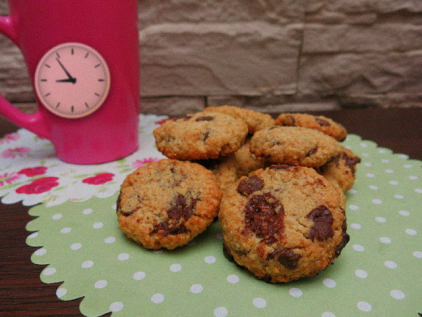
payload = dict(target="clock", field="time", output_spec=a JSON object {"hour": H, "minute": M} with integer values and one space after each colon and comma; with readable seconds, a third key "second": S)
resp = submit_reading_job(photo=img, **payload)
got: {"hour": 8, "minute": 54}
